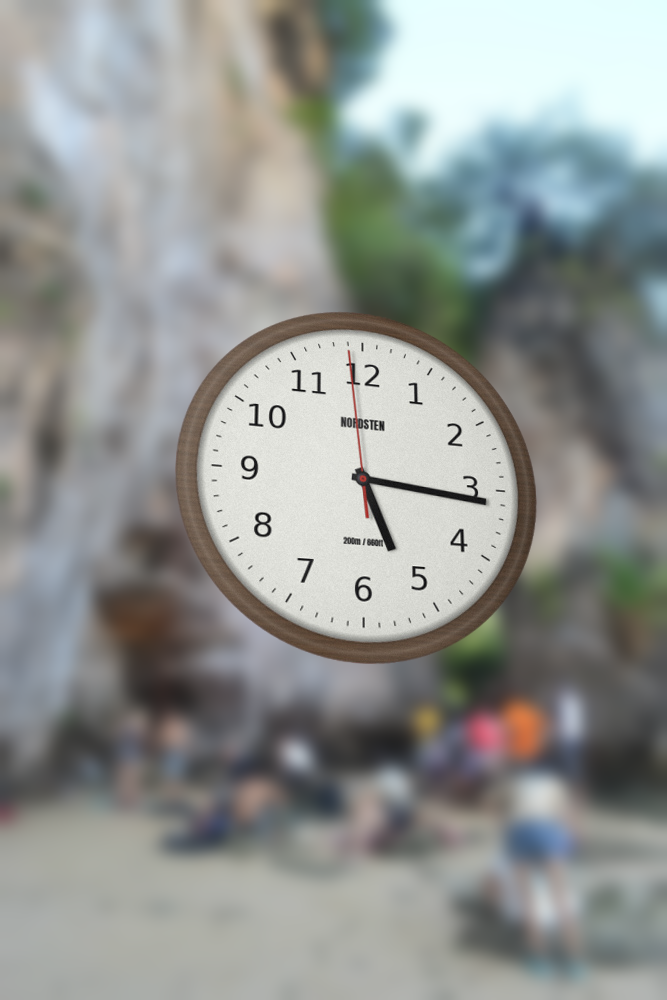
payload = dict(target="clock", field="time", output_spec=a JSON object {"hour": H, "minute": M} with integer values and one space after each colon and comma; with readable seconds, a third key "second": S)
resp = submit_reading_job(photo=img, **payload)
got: {"hour": 5, "minute": 15, "second": 59}
